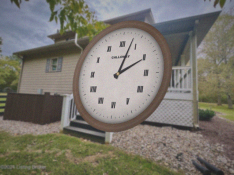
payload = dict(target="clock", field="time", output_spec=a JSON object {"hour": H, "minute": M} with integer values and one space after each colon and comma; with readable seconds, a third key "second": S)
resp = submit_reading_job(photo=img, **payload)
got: {"hour": 2, "minute": 3}
